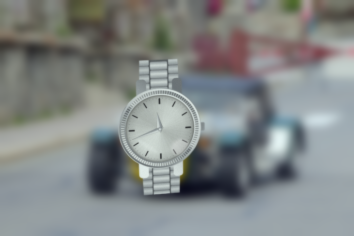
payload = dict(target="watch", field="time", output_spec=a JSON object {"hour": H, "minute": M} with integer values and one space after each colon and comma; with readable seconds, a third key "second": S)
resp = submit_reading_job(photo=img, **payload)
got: {"hour": 11, "minute": 42}
